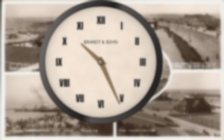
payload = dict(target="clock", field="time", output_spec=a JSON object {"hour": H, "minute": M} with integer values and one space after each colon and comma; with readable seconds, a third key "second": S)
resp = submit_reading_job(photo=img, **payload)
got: {"hour": 10, "minute": 26}
